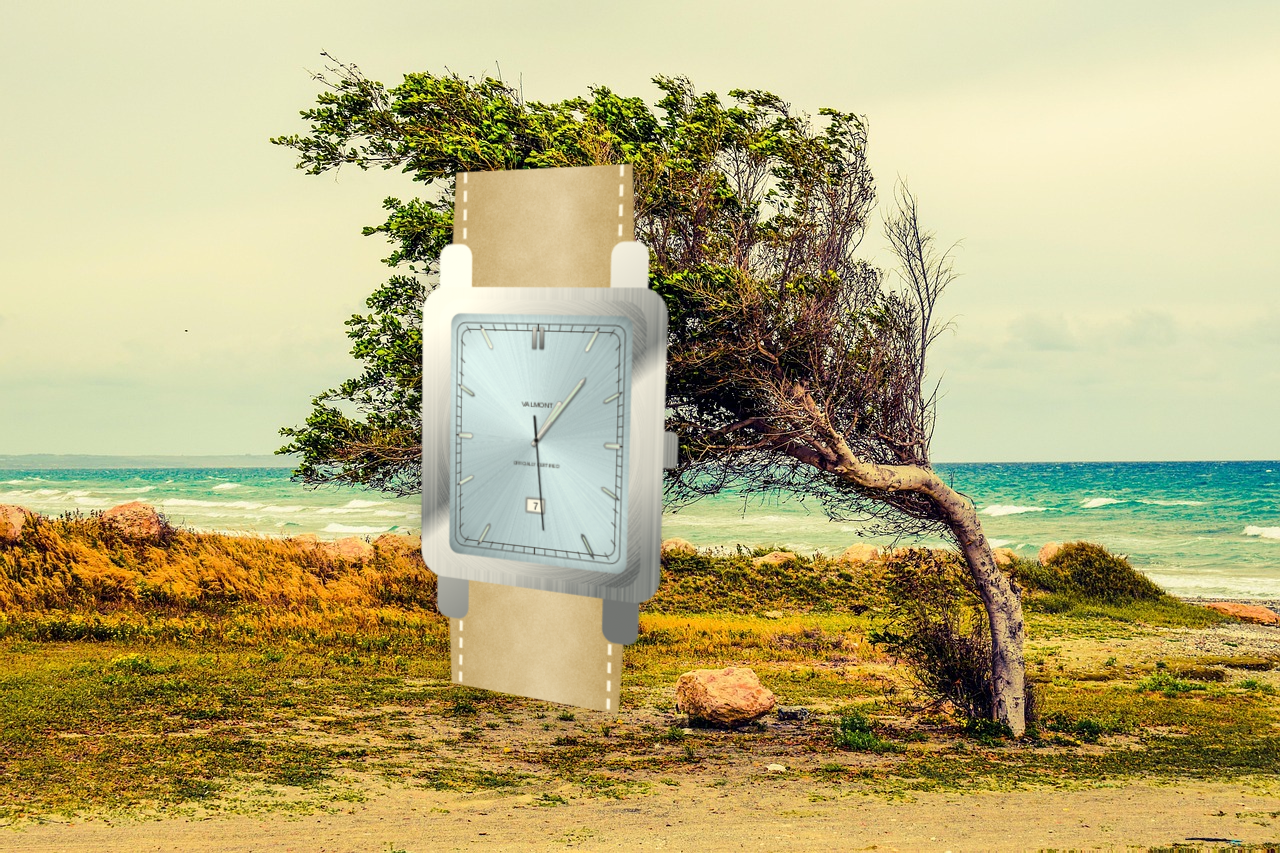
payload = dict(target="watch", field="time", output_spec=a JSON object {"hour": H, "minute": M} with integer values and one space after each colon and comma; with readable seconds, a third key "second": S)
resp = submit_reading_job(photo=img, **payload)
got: {"hour": 1, "minute": 6, "second": 29}
